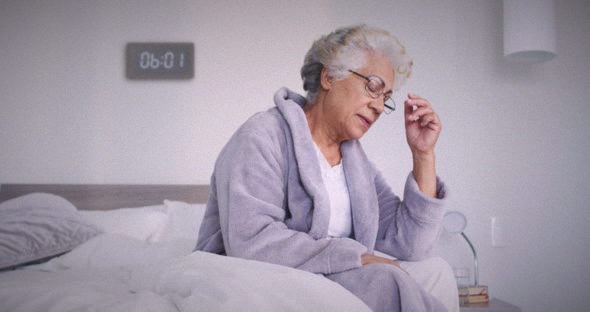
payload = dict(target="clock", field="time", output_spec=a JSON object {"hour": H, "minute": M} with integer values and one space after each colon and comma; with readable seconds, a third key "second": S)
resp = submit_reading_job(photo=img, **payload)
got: {"hour": 6, "minute": 1}
